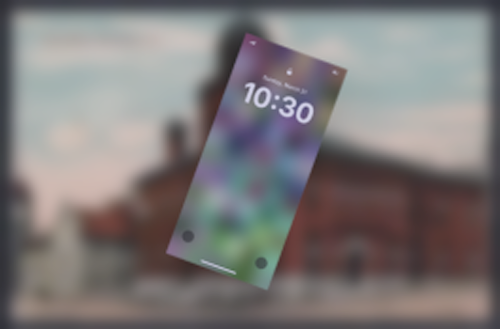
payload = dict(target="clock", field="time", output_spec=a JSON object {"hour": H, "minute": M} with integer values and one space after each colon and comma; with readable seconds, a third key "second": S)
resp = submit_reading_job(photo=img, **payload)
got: {"hour": 10, "minute": 30}
